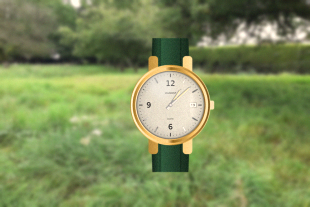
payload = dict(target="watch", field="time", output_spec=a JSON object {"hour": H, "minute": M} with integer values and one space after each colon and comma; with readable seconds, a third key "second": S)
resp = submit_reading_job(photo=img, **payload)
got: {"hour": 1, "minute": 8}
